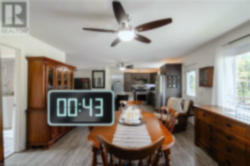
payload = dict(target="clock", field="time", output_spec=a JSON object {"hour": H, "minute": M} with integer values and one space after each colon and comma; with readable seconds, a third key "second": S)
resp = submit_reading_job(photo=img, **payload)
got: {"hour": 0, "minute": 43}
